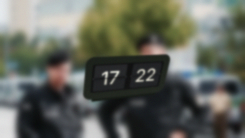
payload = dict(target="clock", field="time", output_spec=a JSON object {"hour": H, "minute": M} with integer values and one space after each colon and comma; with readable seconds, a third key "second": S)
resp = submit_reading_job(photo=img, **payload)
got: {"hour": 17, "minute": 22}
